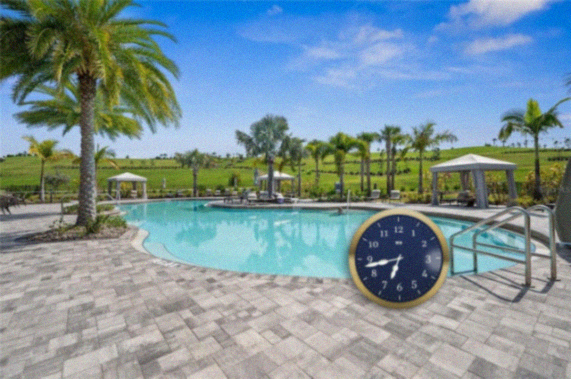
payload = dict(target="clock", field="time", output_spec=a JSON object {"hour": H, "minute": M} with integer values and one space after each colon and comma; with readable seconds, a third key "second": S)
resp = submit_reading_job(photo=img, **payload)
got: {"hour": 6, "minute": 43}
